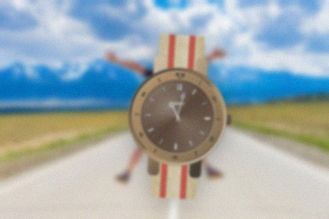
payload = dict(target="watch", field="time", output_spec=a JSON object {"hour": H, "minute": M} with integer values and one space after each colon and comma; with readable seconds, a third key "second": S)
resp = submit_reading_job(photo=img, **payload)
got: {"hour": 11, "minute": 2}
